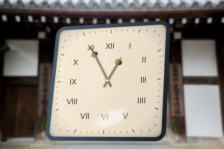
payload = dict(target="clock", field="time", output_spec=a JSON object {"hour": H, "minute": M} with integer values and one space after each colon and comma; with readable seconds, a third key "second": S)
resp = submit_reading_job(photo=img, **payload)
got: {"hour": 12, "minute": 55}
